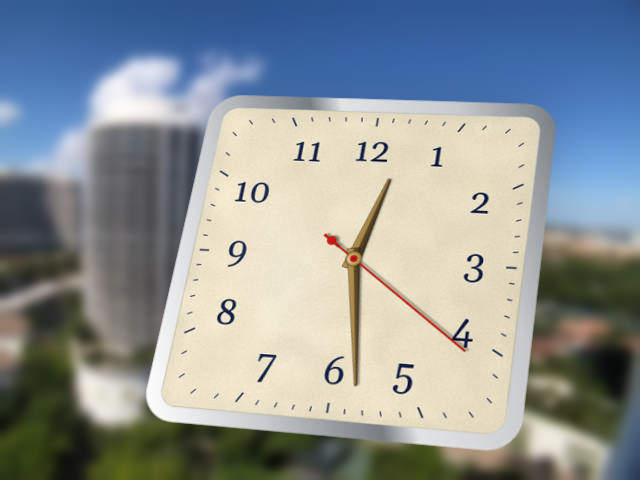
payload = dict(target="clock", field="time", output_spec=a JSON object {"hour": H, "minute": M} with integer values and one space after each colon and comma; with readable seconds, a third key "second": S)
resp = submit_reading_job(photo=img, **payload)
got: {"hour": 12, "minute": 28, "second": 21}
